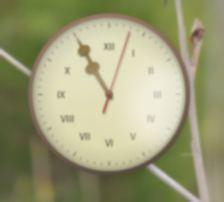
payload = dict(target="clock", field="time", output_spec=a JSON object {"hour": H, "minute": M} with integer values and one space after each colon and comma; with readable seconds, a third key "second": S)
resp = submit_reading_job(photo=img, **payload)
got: {"hour": 10, "minute": 55, "second": 3}
